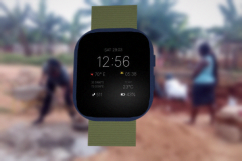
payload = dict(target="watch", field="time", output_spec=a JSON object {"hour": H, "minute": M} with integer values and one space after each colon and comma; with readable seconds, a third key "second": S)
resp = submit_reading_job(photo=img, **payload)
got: {"hour": 12, "minute": 56}
